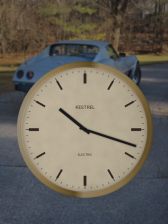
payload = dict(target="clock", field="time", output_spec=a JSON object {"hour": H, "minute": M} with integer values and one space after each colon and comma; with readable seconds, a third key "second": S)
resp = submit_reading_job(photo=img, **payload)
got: {"hour": 10, "minute": 18}
